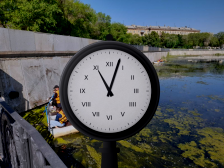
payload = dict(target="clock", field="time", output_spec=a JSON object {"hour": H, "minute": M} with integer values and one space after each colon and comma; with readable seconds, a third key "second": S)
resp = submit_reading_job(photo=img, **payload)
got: {"hour": 11, "minute": 3}
